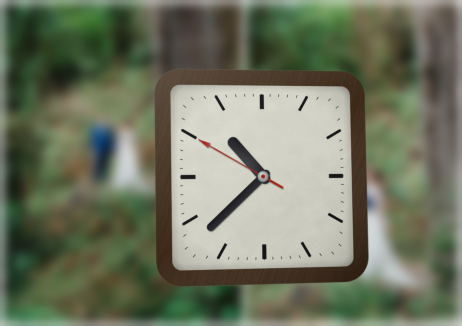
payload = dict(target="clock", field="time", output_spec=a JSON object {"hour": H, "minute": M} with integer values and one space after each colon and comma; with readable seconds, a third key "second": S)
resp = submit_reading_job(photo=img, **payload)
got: {"hour": 10, "minute": 37, "second": 50}
